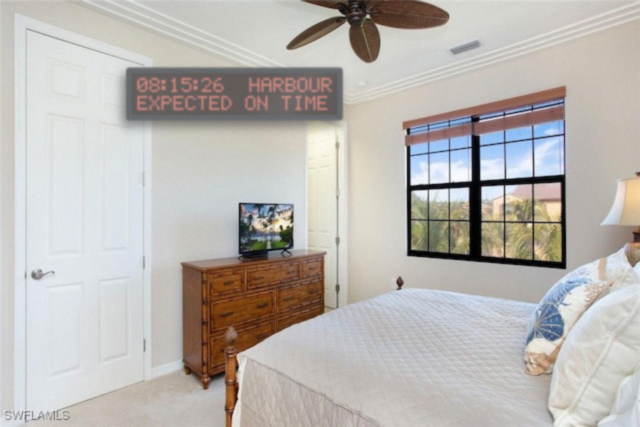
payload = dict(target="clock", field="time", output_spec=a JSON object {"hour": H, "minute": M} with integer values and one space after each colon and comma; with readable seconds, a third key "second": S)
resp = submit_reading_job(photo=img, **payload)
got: {"hour": 8, "minute": 15, "second": 26}
